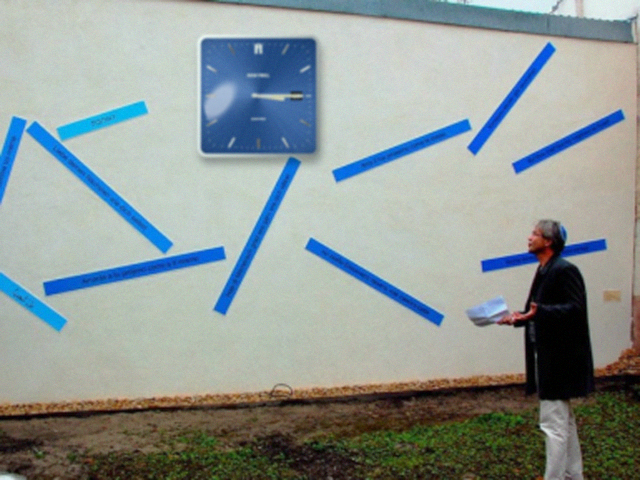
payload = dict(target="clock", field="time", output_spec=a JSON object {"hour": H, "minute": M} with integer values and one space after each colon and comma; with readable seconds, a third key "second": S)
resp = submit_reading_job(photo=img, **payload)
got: {"hour": 3, "minute": 15}
